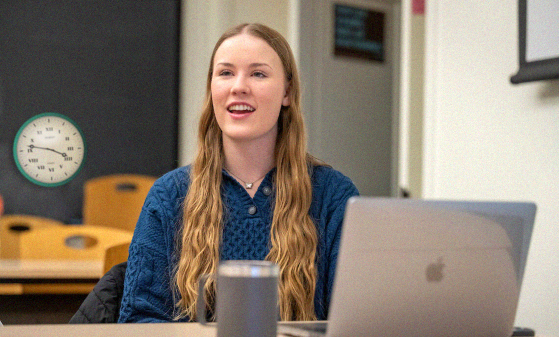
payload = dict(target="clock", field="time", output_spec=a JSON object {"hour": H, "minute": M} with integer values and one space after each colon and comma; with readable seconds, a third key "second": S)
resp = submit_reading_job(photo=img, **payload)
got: {"hour": 3, "minute": 47}
